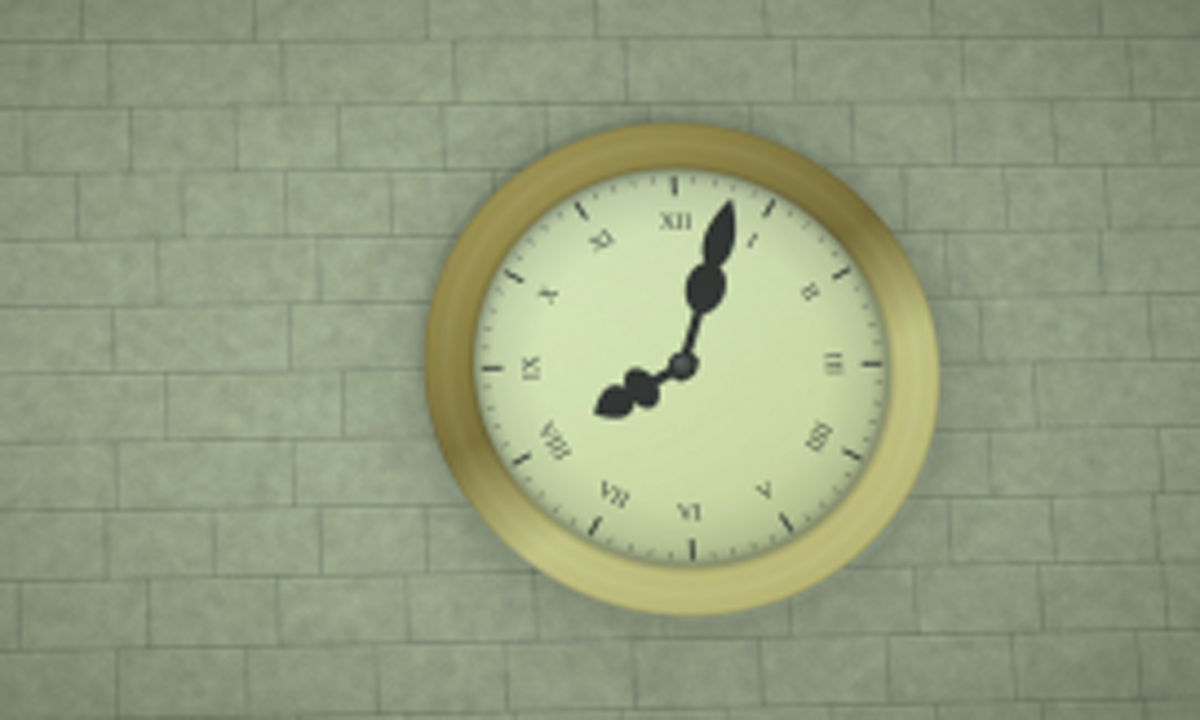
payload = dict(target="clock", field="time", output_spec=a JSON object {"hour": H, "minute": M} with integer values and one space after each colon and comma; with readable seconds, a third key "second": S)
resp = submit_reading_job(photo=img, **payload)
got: {"hour": 8, "minute": 3}
